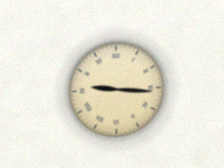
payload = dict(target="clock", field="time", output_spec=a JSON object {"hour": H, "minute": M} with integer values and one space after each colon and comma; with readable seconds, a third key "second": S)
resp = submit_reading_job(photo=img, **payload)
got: {"hour": 9, "minute": 16}
